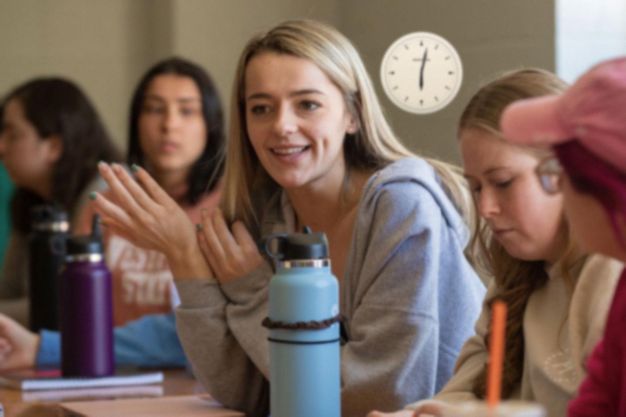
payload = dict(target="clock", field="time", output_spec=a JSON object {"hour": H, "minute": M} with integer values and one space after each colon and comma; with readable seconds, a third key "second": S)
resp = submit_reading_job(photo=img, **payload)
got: {"hour": 6, "minute": 2}
